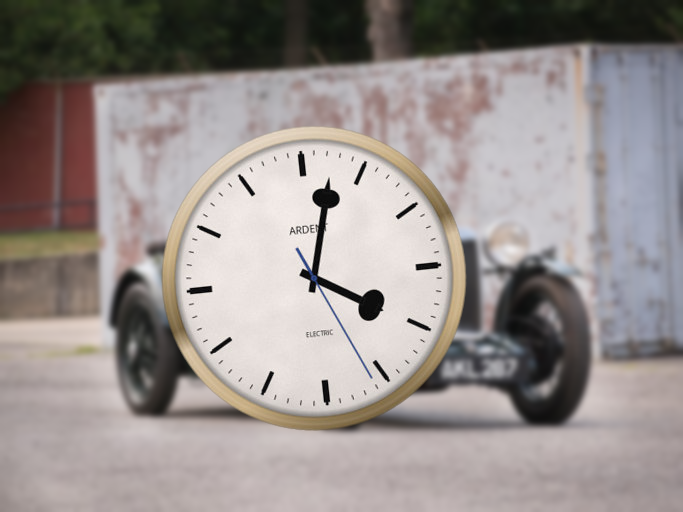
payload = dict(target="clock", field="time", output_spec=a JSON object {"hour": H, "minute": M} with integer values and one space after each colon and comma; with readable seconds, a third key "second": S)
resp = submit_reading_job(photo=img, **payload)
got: {"hour": 4, "minute": 2, "second": 26}
